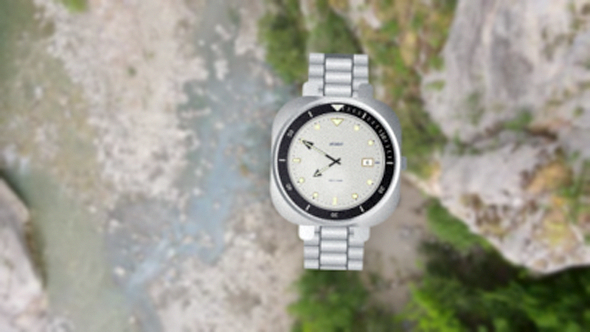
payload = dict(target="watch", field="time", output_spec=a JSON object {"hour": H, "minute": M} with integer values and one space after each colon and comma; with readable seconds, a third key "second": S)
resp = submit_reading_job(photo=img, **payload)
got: {"hour": 7, "minute": 50}
